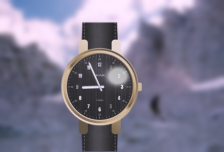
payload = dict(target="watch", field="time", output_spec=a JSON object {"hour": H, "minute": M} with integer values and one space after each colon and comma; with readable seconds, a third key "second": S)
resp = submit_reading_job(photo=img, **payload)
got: {"hour": 8, "minute": 56}
